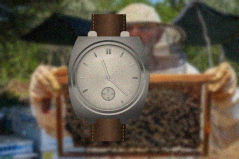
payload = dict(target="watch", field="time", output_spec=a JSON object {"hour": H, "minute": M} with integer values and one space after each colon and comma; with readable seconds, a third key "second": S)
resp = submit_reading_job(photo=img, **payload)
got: {"hour": 11, "minute": 22}
